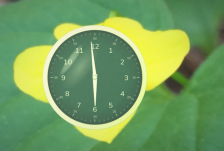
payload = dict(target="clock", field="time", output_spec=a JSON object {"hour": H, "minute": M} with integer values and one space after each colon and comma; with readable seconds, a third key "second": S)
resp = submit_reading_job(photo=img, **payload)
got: {"hour": 5, "minute": 59}
